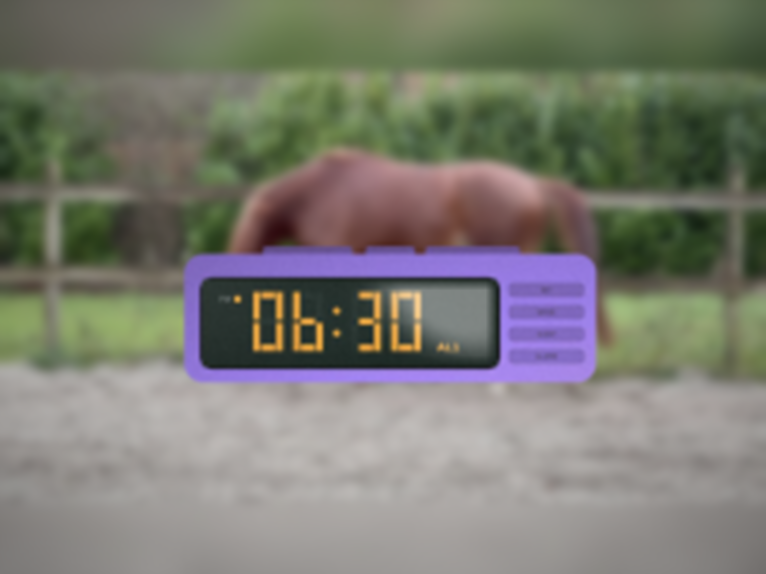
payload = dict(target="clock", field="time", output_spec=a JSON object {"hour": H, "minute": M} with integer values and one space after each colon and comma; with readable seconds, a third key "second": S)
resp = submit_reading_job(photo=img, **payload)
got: {"hour": 6, "minute": 30}
